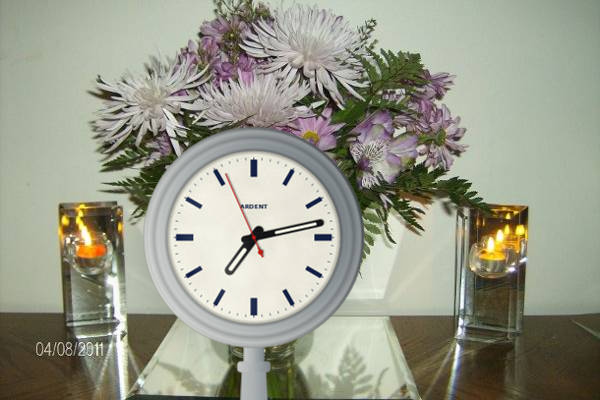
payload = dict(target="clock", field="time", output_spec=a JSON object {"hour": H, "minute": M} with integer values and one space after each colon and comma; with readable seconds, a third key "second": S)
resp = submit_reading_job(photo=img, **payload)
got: {"hour": 7, "minute": 12, "second": 56}
